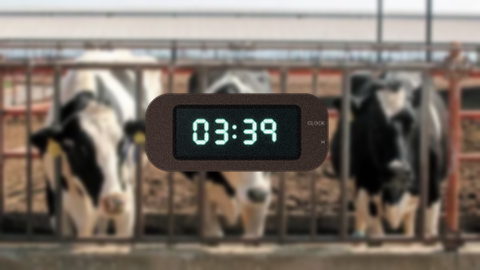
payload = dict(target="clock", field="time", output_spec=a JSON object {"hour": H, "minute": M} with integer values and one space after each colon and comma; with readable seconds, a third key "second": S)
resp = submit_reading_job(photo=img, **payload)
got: {"hour": 3, "minute": 39}
